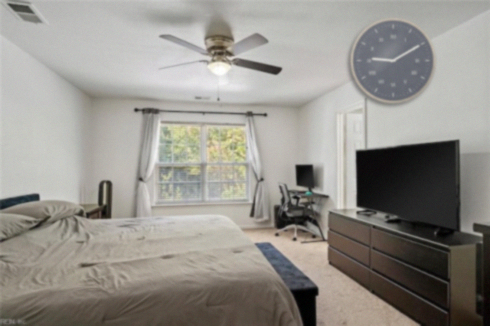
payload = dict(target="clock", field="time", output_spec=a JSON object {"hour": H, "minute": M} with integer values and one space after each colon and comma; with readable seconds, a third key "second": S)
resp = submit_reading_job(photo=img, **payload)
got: {"hour": 9, "minute": 10}
